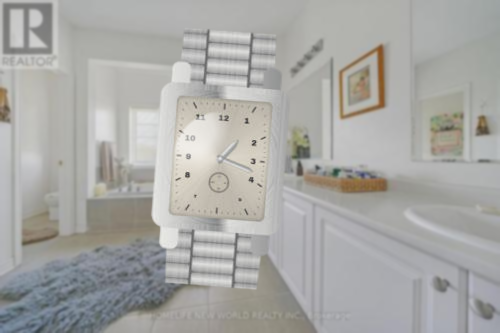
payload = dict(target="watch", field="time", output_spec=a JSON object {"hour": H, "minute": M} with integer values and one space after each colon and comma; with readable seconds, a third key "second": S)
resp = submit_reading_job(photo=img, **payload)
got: {"hour": 1, "minute": 18}
